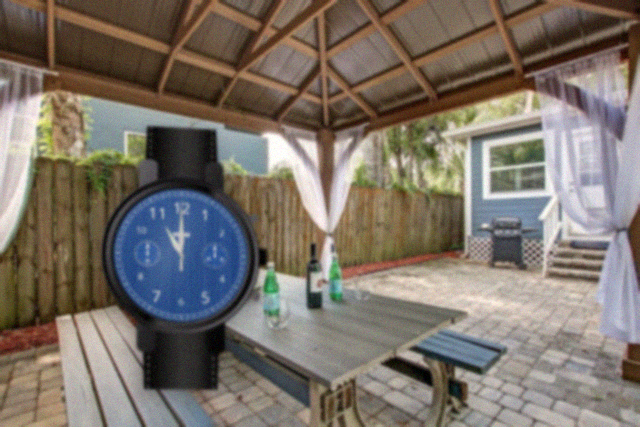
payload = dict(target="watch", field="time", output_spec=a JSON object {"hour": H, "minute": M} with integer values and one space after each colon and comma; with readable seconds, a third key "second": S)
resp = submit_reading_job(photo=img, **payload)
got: {"hour": 11, "minute": 0}
